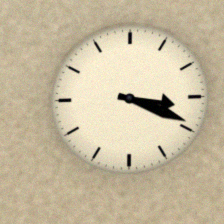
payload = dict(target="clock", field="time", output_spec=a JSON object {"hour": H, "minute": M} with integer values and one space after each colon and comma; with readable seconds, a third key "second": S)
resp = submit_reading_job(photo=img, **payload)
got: {"hour": 3, "minute": 19}
